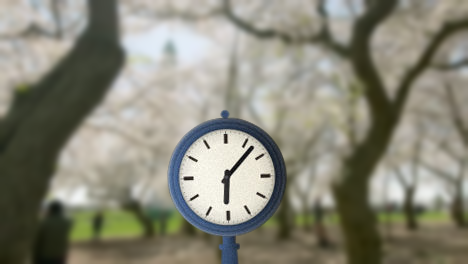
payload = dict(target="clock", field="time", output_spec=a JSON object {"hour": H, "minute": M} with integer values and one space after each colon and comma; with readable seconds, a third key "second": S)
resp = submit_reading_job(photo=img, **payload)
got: {"hour": 6, "minute": 7}
